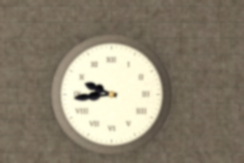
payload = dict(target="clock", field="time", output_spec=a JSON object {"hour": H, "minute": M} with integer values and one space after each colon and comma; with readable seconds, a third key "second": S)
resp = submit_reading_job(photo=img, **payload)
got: {"hour": 9, "minute": 44}
